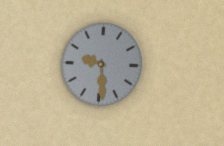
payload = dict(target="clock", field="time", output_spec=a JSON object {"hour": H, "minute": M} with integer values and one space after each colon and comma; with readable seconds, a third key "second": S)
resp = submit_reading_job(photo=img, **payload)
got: {"hour": 9, "minute": 29}
